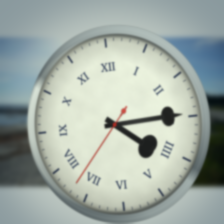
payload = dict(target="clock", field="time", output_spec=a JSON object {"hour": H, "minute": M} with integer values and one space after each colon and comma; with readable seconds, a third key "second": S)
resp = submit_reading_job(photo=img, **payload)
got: {"hour": 4, "minute": 14, "second": 37}
